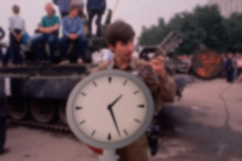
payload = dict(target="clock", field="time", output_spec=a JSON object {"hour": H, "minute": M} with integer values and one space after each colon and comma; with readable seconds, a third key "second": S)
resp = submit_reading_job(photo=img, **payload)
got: {"hour": 1, "minute": 27}
